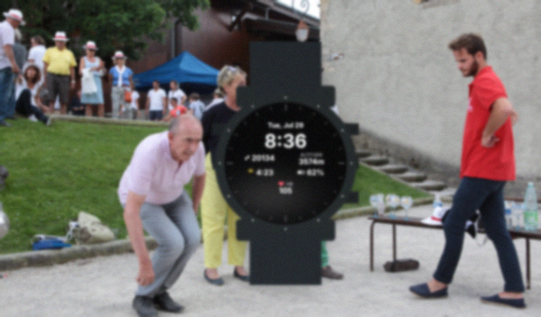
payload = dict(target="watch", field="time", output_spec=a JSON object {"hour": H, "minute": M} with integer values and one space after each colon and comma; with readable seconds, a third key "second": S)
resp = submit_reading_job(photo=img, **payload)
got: {"hour": 8, "minute": 36}
